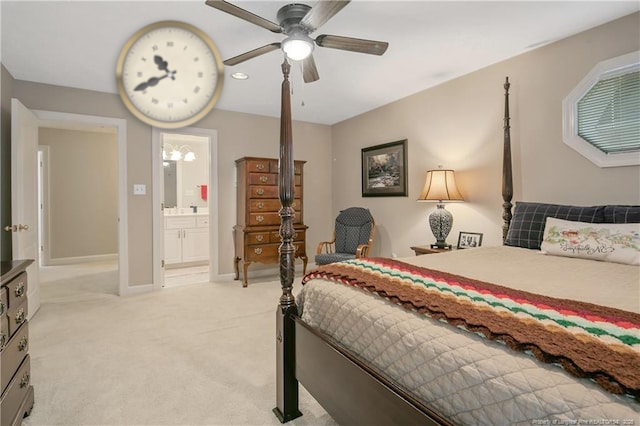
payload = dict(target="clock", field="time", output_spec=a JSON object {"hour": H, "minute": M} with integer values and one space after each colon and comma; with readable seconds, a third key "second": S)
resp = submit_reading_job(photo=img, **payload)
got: {"hour": 10, "minute": 41}
